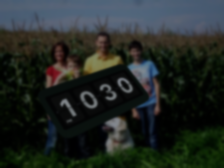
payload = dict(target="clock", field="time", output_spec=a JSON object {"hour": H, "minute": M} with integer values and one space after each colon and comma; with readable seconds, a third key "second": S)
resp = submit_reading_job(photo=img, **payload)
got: {"hour": 10, "minute": 30}
